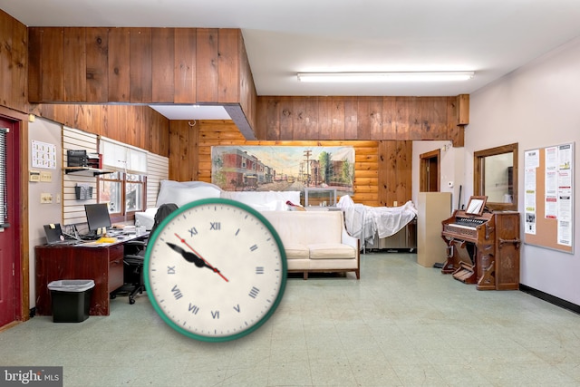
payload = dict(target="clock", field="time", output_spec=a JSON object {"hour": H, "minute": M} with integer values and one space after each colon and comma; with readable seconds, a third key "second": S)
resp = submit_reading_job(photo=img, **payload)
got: {"hour": 9, "minute": 49, "second": 52}
